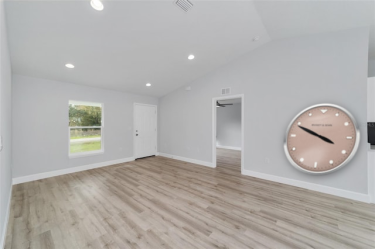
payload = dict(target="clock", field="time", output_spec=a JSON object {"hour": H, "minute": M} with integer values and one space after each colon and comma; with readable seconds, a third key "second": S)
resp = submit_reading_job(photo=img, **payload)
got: {"hour": 3, "minute": 49}
